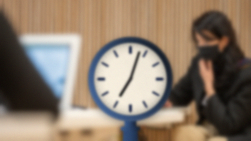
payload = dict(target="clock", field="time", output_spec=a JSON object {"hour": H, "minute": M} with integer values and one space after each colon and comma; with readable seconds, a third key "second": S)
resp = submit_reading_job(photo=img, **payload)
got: {"hour": 7, "minute": 3}
